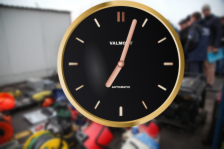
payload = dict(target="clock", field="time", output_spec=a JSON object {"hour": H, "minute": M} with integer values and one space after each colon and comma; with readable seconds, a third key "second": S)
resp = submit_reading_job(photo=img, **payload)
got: {"hour": 7, "minute": 3}
